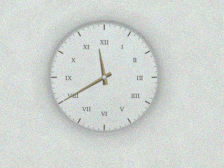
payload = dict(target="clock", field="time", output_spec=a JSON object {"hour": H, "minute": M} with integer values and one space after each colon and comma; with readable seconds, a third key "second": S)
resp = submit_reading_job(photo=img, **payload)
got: {"hour": 11, "minute": 40}
